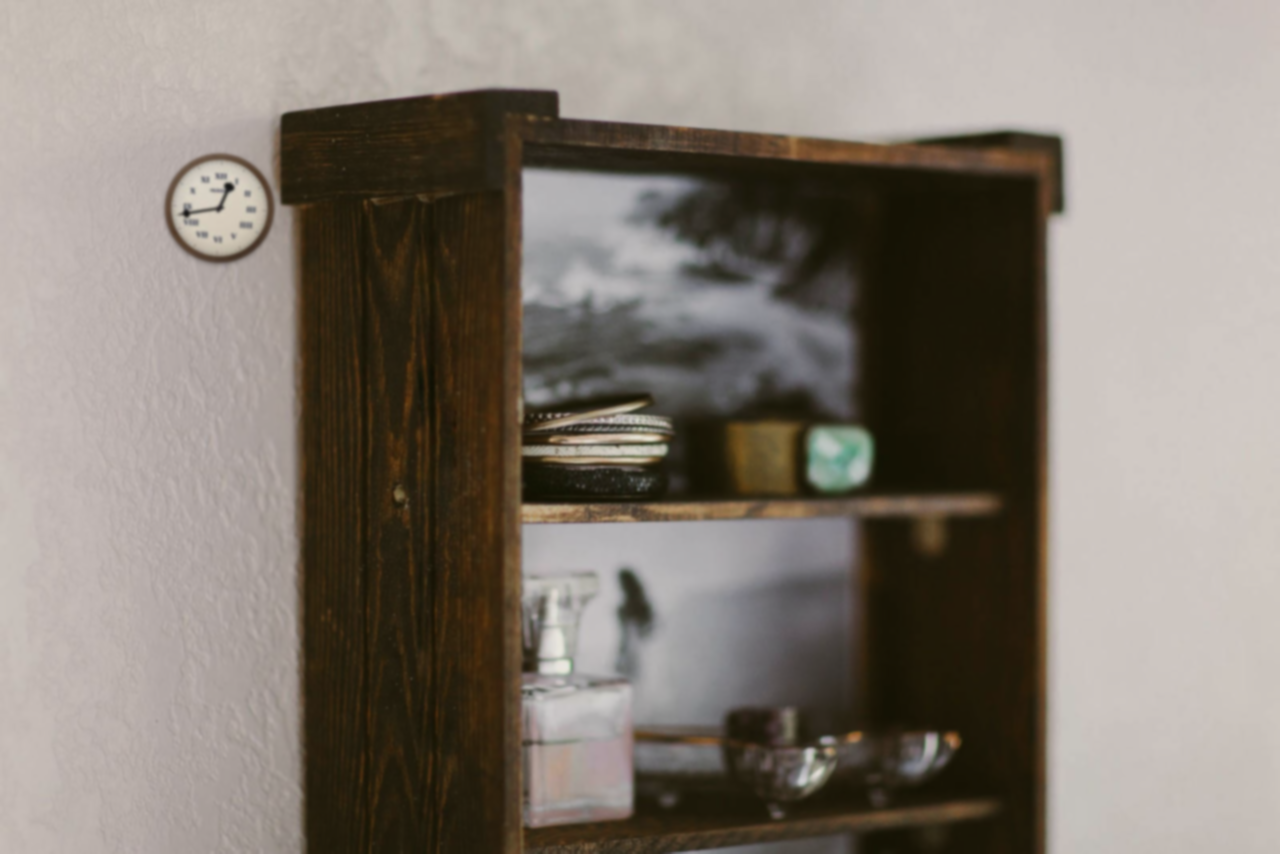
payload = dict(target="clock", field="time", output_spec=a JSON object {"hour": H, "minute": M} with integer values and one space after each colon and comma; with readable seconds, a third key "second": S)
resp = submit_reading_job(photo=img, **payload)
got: {"hour": 12, "minute": 43}
